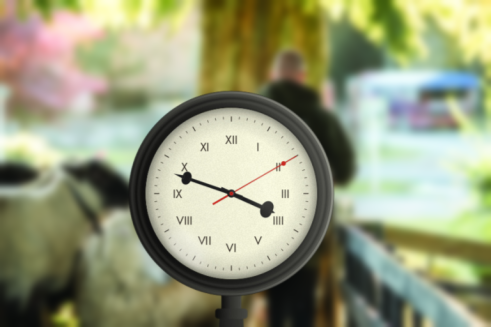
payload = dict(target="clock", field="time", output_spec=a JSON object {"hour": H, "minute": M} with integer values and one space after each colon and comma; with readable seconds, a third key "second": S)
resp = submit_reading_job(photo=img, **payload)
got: {"hour": 3, "minute": 48, "second": 10}
